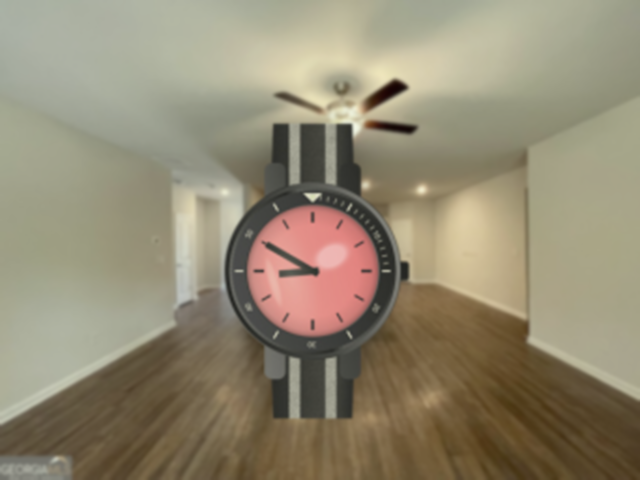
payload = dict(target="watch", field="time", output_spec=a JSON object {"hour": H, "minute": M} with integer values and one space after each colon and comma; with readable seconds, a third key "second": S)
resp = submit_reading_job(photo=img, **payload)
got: {"hour": 8, "minute": 50}
